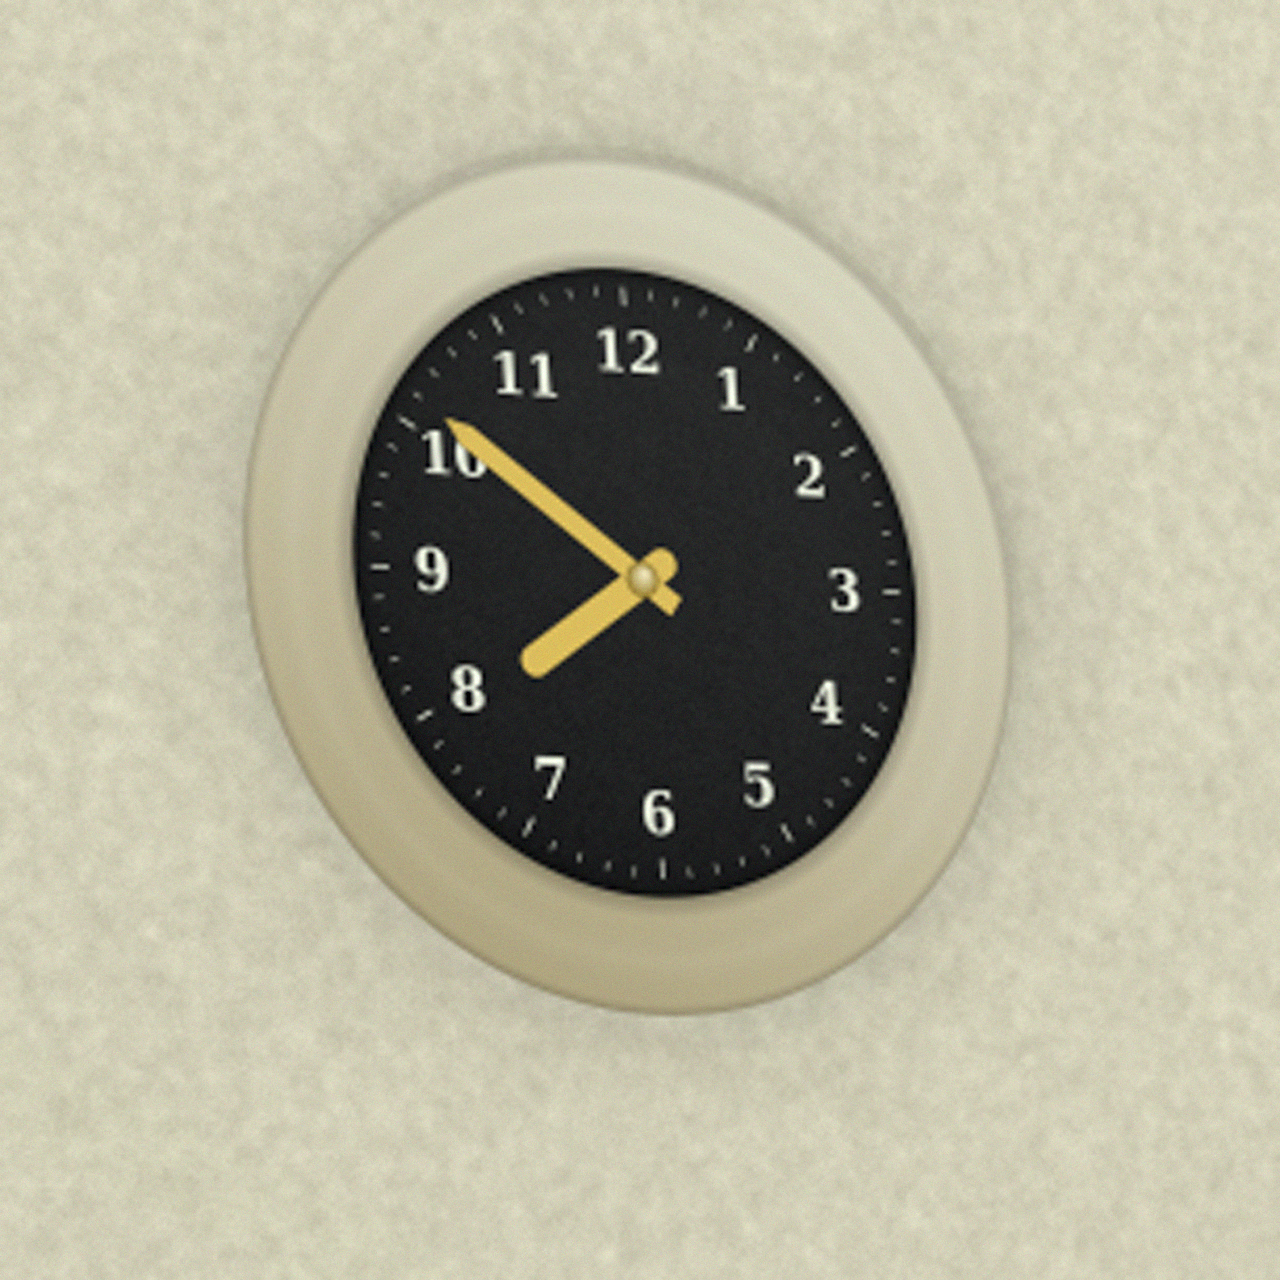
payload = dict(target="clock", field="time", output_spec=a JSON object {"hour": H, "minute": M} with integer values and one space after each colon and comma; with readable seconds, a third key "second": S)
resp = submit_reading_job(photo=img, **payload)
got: {"hour": 7, "minute": 51}
